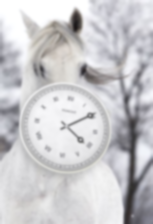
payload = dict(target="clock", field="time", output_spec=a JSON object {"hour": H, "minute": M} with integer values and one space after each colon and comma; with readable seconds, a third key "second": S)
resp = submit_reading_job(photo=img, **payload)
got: {"hour": 4, "minute": 9}
